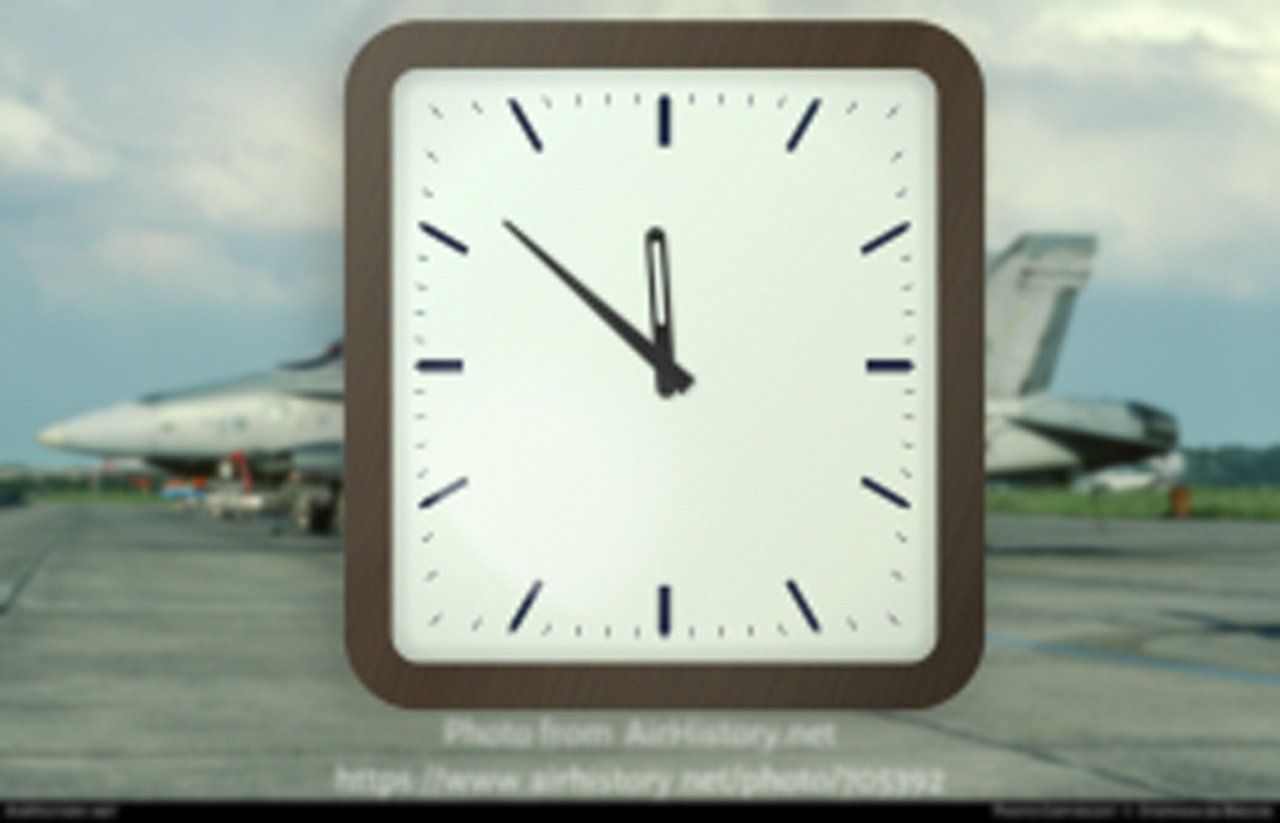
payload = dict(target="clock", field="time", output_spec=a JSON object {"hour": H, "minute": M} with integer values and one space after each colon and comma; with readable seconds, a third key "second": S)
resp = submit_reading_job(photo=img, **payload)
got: {"hour": 11, "minute": 52}
